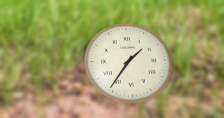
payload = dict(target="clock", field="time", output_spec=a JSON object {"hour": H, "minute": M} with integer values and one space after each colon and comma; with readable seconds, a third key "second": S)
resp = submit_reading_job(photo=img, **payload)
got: {"hour": 1, "minute": 36}
